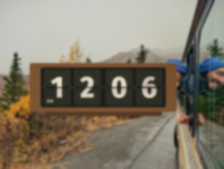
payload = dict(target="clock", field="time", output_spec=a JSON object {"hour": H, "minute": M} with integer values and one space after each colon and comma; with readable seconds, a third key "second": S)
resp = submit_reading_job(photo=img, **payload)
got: {"hour": 12, "minute": 6}
